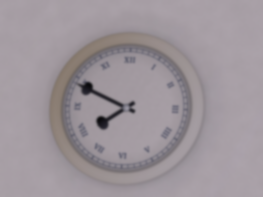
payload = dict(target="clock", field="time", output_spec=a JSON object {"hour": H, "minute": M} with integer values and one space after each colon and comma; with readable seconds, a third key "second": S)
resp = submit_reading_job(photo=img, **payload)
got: {"hour": 7, "minute": 49}
